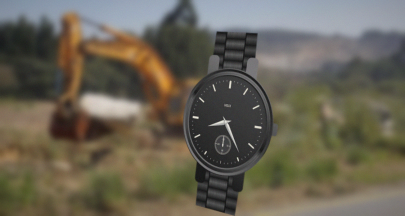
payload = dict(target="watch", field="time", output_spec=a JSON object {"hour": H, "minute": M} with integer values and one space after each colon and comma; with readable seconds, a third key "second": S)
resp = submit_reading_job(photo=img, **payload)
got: {"hour": 8, "minute": 24}
